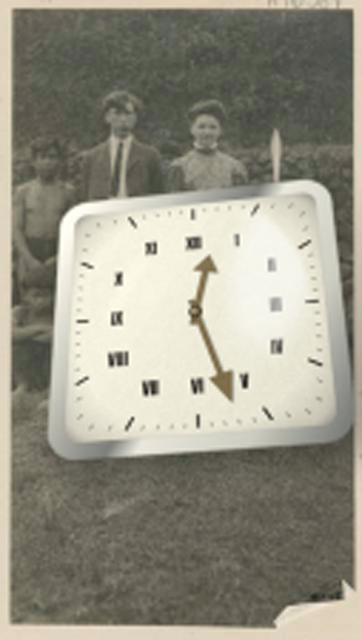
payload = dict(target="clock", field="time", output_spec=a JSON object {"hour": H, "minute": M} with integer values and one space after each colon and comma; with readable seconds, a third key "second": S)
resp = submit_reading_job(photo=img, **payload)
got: {"hour": 12, "minute": 27}
